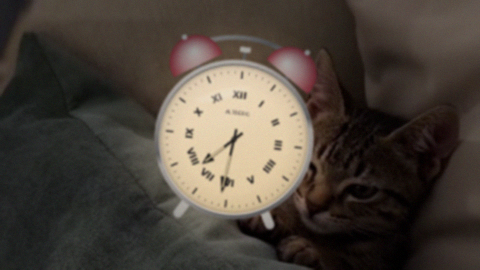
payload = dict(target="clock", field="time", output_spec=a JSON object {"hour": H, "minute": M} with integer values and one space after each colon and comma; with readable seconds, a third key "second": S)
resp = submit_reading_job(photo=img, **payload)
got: {"hour": 7, "minute": 31}
